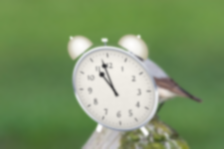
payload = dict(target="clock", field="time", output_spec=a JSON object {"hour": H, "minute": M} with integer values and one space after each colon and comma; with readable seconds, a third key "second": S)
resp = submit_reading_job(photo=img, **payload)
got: {"hour": 10, "minute": 58}
